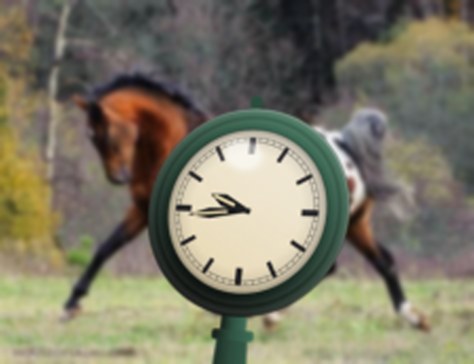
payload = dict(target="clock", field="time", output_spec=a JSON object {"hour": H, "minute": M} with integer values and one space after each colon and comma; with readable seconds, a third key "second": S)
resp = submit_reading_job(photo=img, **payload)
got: {"hour": 9, "minute": 44}
